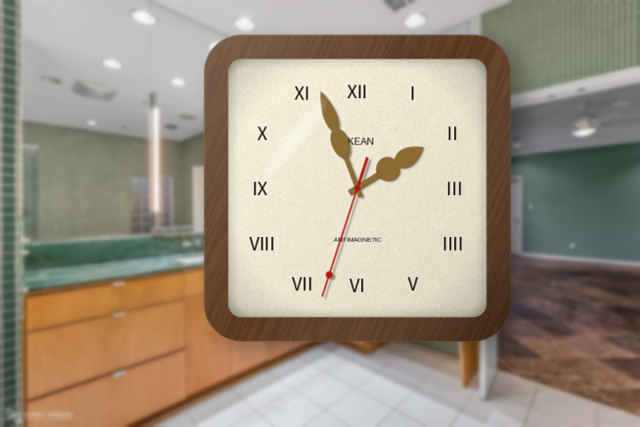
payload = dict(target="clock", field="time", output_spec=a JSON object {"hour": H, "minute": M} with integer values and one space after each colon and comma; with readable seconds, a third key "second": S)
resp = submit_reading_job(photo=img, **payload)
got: {"hour": 1, "minute": 56, "second": 33}
